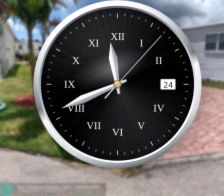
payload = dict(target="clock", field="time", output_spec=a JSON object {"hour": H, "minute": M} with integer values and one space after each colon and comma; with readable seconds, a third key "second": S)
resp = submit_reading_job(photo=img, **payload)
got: {"hour": 11, "minute": 41, "second": 7}
